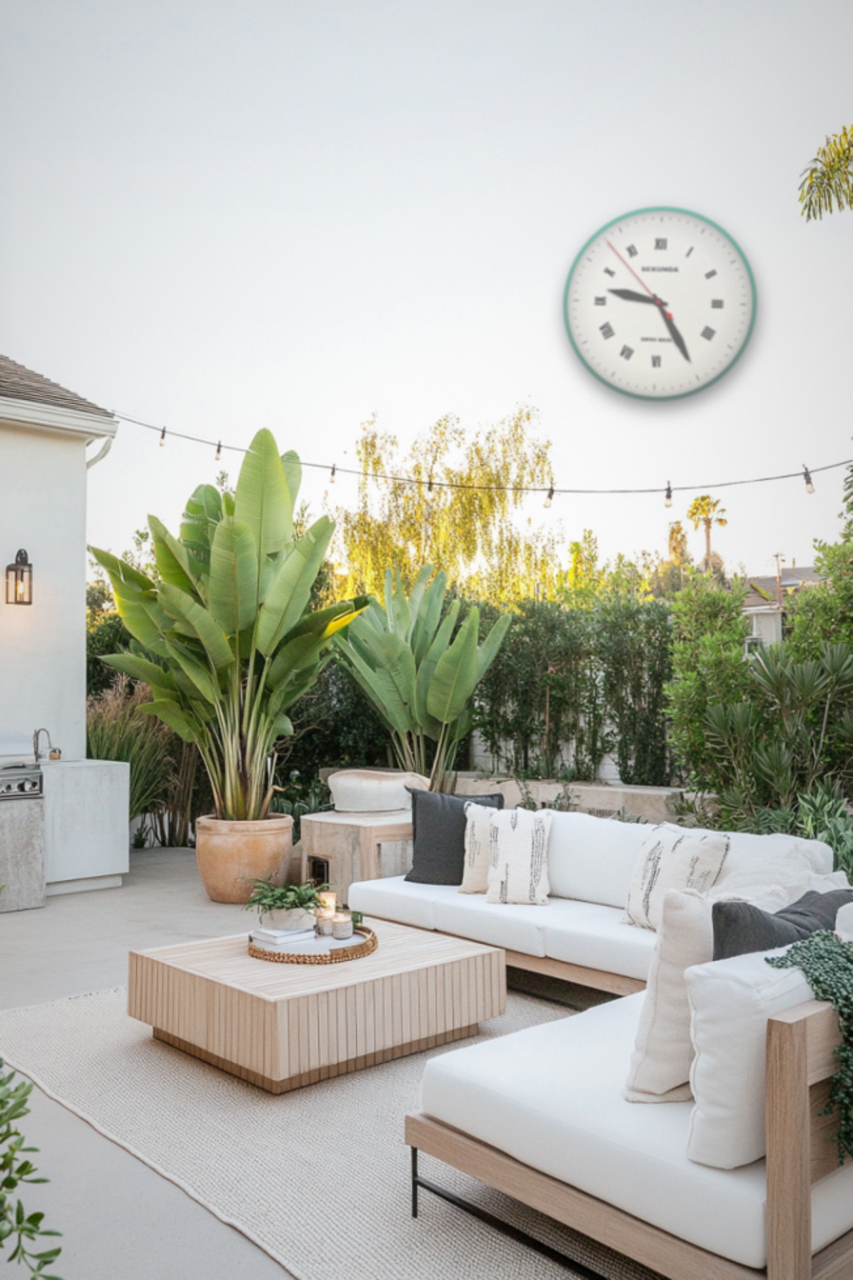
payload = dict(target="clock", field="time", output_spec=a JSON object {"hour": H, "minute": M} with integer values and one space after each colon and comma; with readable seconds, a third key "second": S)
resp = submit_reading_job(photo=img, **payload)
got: {"hour": 9, "minute": 24, "second": 53}
